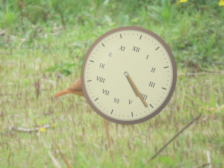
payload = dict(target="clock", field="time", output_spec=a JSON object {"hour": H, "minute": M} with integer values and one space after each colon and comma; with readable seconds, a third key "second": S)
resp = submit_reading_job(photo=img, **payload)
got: {"hour": 4, "minute": 21}
